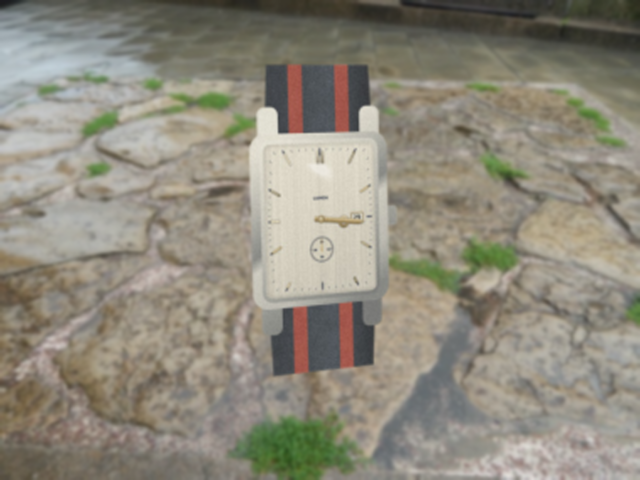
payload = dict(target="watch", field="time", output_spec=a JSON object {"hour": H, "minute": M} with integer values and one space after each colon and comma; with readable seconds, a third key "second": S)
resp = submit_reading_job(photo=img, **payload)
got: {"hour": 3, "minute": 16}
